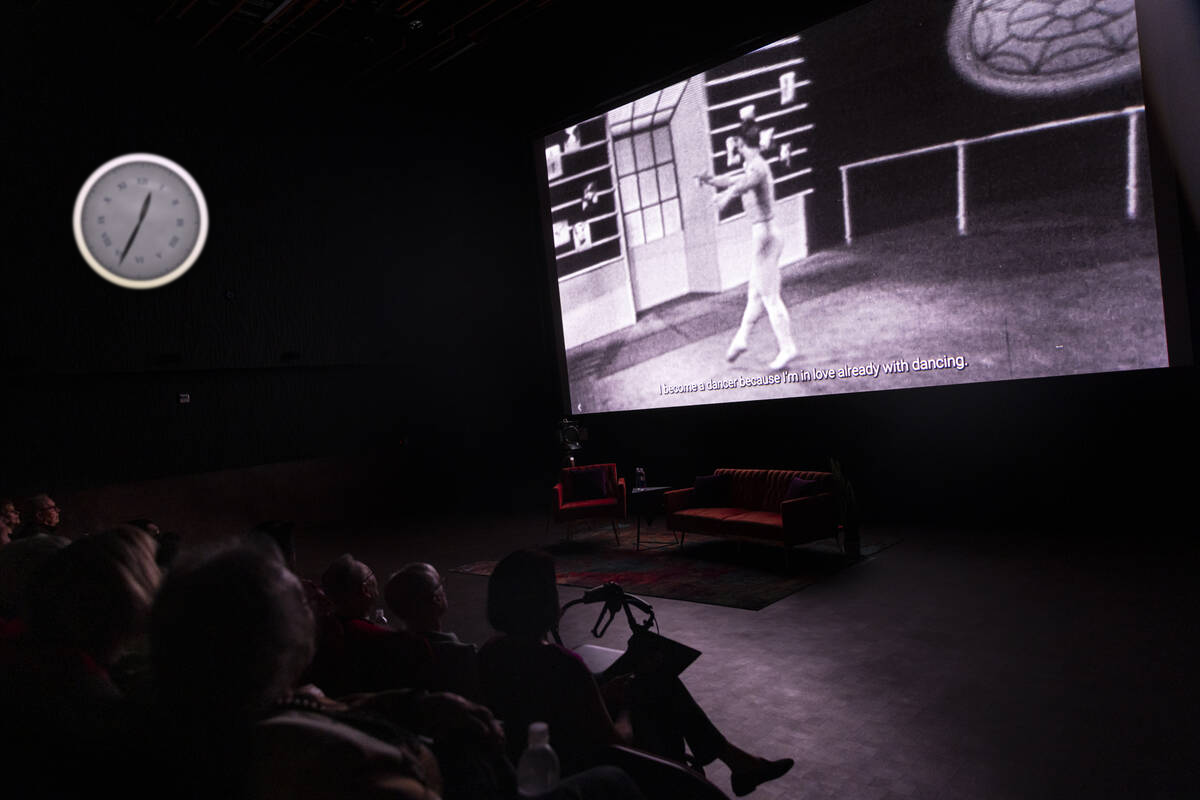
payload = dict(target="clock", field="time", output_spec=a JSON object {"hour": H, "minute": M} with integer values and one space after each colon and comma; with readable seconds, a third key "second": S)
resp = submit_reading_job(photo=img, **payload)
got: {"hour": 12, "minute": 34}
